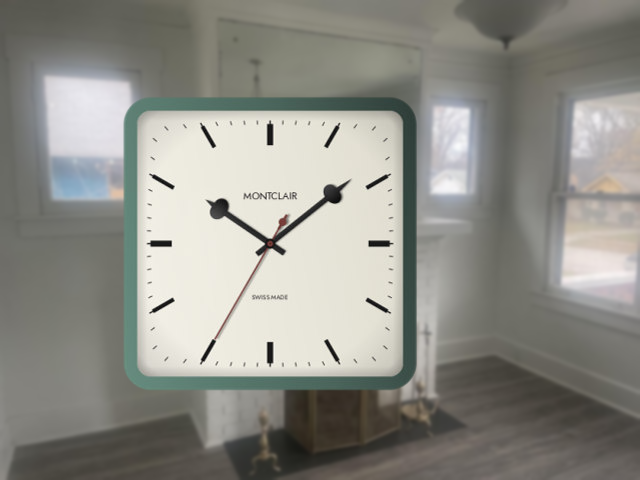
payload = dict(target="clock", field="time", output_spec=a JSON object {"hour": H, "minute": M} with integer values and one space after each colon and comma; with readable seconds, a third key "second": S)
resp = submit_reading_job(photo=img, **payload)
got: {"hour": 10, "minute": 8, "second": 35}
